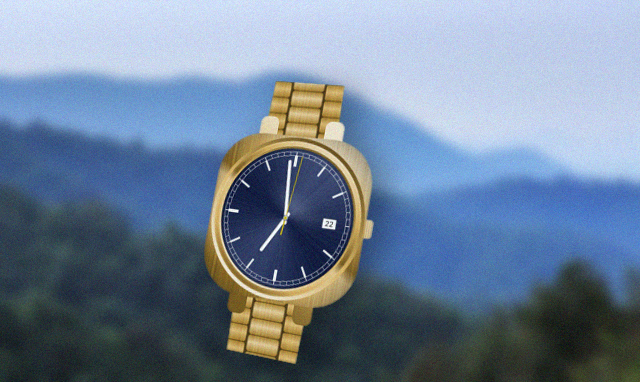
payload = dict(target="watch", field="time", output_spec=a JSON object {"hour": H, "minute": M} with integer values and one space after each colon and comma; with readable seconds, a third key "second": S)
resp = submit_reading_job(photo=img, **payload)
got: {"hour": 6, "minute": 59, "second": 1}
